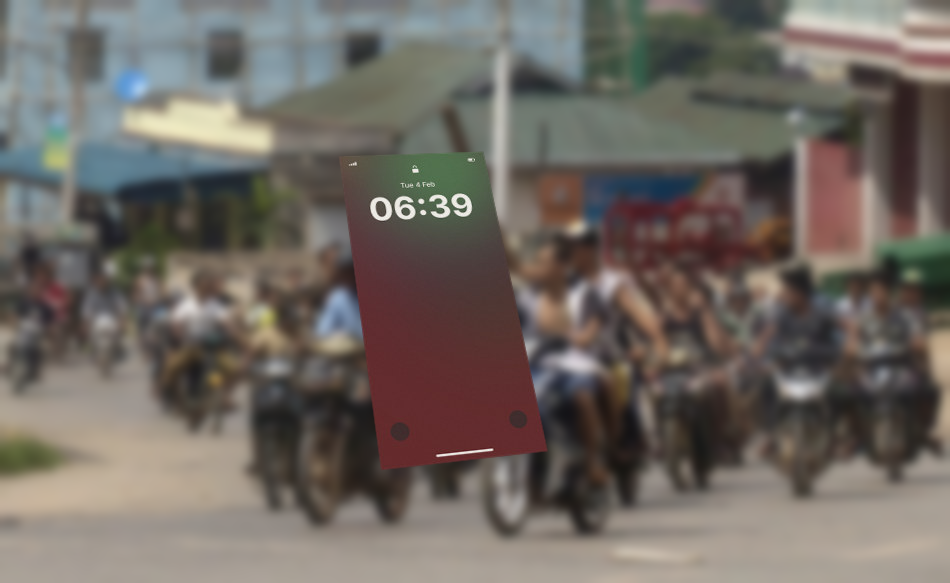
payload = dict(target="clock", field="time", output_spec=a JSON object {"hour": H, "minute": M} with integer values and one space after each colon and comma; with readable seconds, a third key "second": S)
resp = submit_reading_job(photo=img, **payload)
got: {"hour": 6, "minute": 39}
